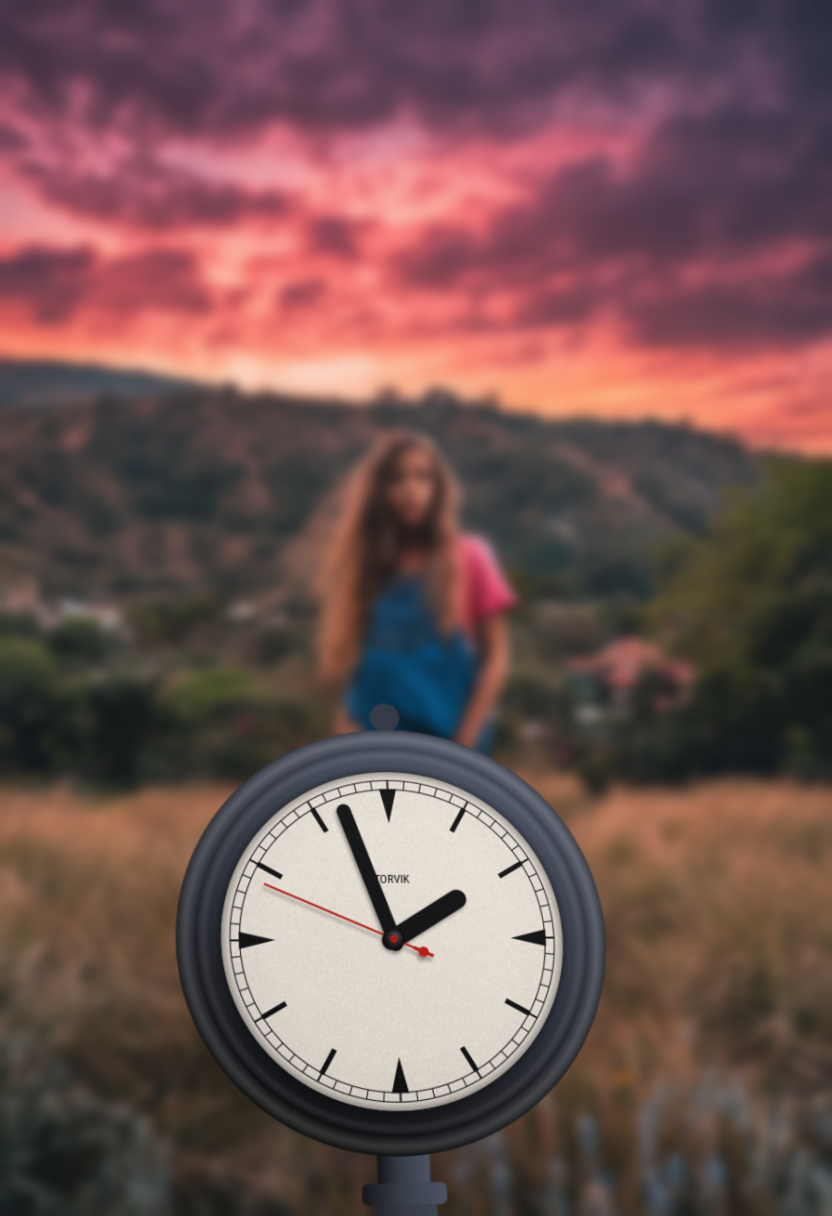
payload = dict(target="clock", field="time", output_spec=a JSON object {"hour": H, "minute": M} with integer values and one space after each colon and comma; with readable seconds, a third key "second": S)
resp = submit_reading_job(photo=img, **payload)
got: {"hour": 1, "minute": 56, "second": 49}
